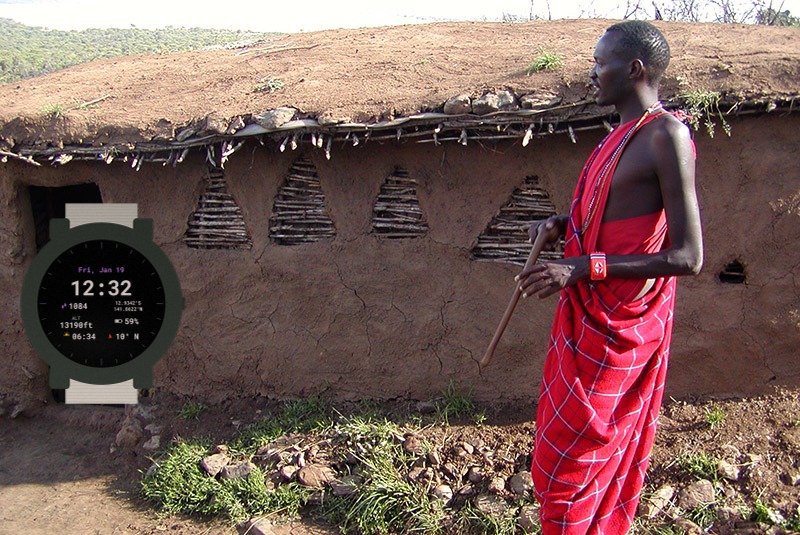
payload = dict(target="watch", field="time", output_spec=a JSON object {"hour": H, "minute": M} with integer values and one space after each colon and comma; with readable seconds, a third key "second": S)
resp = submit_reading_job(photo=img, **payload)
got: {"hour": 12, "minute": 32}
